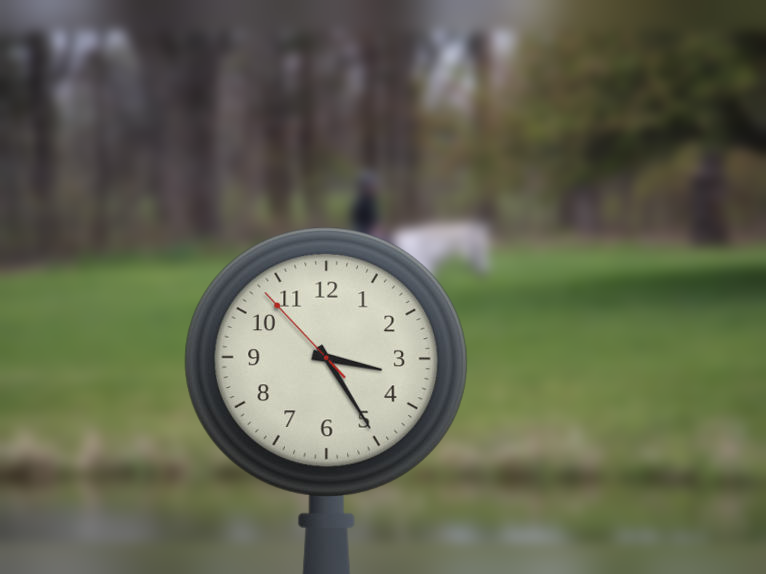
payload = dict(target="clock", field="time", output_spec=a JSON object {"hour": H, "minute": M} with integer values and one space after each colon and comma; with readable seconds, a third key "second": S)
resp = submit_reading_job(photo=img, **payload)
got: {"hour": 3, "minute": 24, "second": 53}
